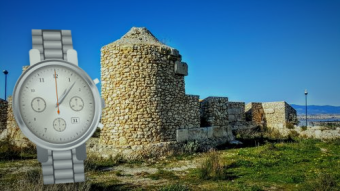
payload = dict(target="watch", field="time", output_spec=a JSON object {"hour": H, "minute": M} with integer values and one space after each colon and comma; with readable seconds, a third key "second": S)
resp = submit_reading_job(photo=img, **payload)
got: {"hour": 1, "minute": 7}
